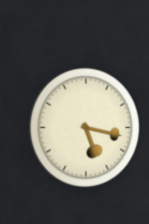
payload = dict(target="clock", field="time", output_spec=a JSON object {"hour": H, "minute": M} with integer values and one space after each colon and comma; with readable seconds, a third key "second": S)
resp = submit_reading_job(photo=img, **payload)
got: {"hour": 5, "minute": 17}
